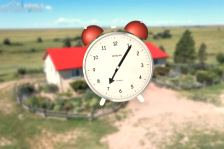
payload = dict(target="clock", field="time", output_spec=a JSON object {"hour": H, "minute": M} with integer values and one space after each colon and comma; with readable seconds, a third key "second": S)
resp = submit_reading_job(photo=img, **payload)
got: {"hour": 7, "minute": 6}
